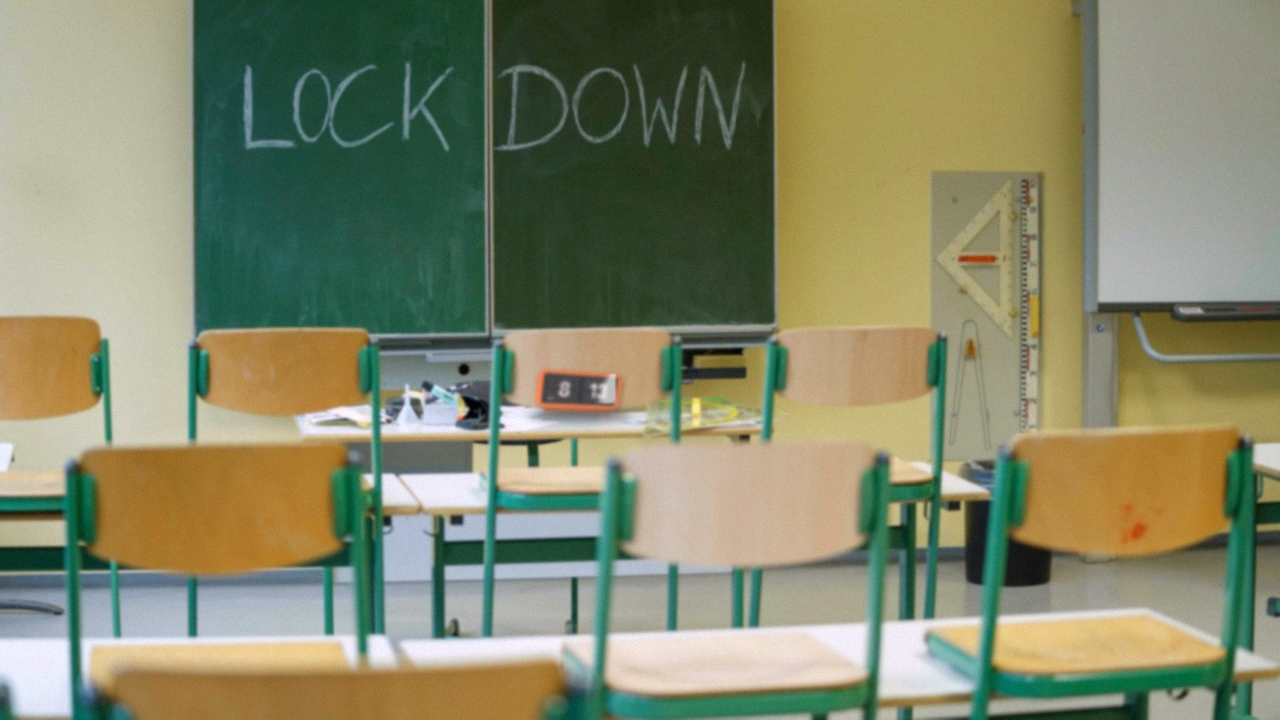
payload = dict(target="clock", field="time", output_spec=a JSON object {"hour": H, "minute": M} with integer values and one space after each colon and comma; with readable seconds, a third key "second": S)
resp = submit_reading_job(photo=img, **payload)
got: {"hour": 8, "minute": 13}
